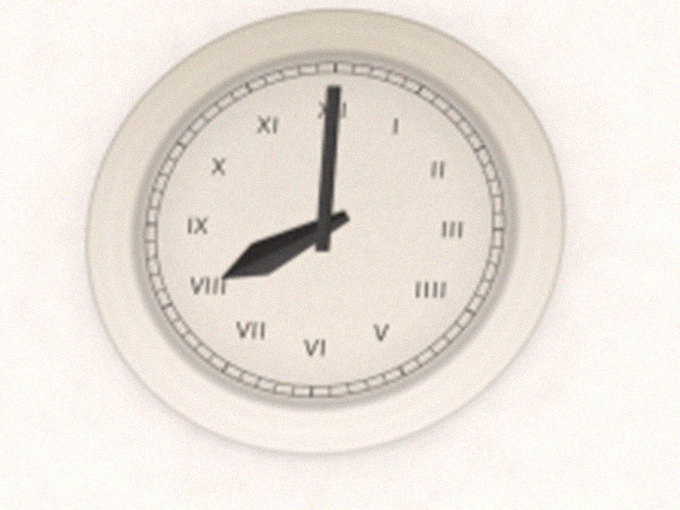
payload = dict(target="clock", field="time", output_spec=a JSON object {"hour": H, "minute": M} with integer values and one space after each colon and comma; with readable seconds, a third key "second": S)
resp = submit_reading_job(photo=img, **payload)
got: {"hour": 8, "minute": 0}
